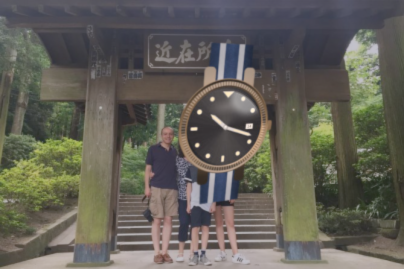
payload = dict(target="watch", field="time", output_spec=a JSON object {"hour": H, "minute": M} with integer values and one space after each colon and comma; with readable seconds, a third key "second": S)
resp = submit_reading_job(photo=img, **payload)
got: {"hour": 10, "minute": 18}
